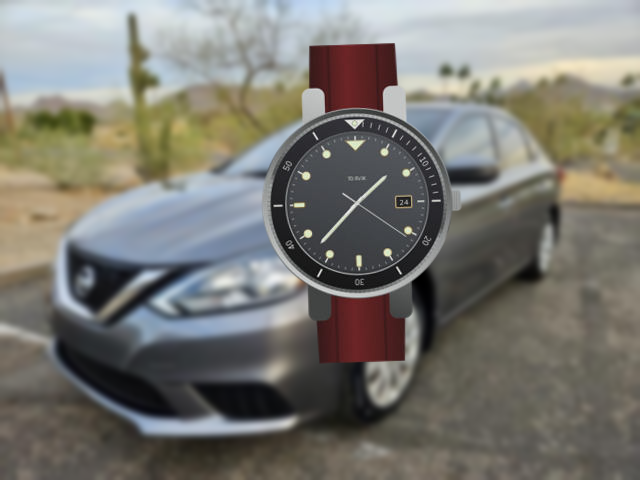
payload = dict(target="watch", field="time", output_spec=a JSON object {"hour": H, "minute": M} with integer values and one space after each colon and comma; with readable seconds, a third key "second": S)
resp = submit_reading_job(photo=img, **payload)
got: {"hour": 1, "minute": 37, "second": 21}
